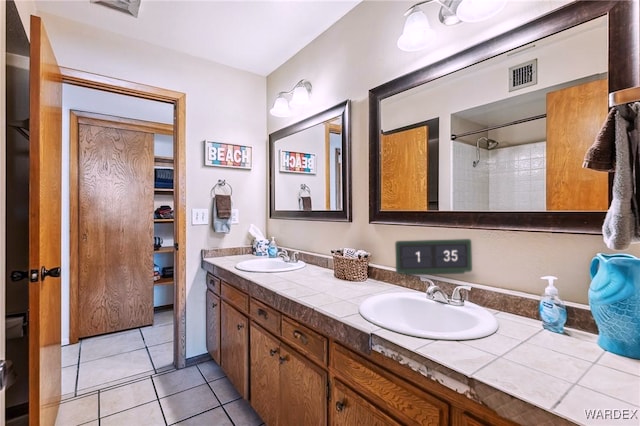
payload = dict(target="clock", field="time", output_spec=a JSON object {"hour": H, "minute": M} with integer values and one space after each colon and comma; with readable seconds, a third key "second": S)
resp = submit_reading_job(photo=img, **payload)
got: {"hour": 1, "minute": 35}
